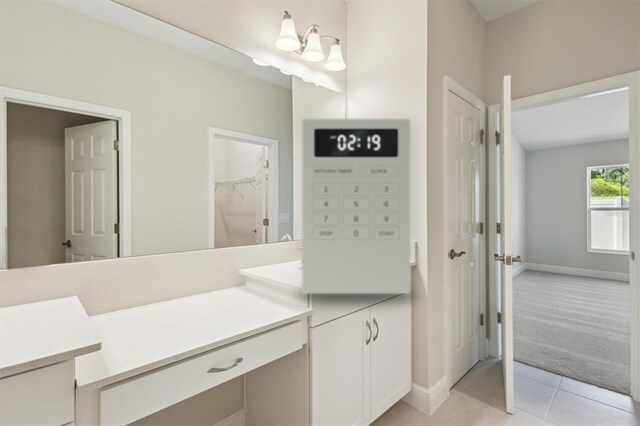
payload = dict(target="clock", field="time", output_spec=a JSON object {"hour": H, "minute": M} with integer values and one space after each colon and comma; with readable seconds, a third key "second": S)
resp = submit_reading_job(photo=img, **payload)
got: {"hour": 2, "minute": 19}
